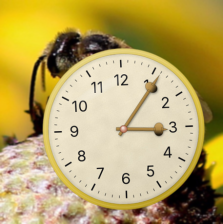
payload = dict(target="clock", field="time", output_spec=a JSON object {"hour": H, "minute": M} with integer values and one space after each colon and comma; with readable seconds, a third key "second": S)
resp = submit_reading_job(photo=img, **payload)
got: {"hour": 3, "minute": 6}
